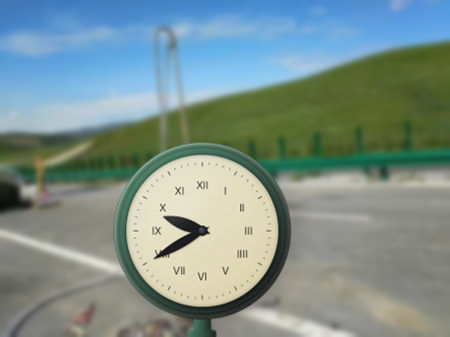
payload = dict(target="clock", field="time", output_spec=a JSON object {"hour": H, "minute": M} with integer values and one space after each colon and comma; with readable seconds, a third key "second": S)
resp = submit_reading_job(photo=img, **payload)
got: {"hour": 9, "minute": 40}
